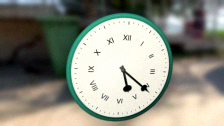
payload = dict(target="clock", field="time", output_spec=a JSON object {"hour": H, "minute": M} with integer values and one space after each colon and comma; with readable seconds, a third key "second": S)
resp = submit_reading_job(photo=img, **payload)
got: {"hour": 5, "minute": 21}
